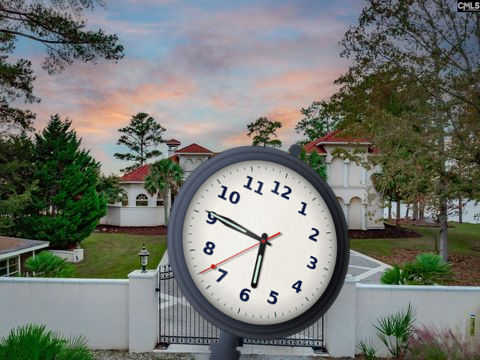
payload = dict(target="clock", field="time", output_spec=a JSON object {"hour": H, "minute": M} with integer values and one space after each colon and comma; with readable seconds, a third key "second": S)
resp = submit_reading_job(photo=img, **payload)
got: {"hour": 5, "minute": 45, "second": 37}
